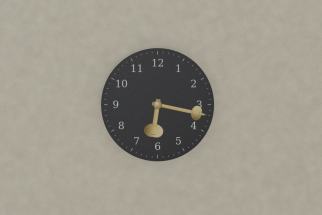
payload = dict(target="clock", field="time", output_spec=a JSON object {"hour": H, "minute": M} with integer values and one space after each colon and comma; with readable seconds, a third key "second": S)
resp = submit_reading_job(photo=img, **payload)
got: {"hour": 6, "minute": 17}
